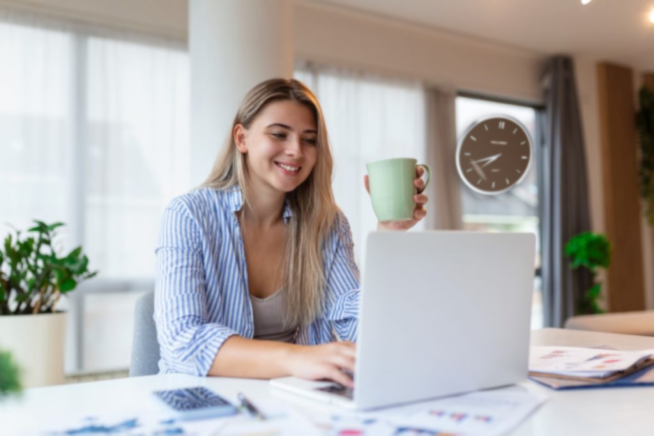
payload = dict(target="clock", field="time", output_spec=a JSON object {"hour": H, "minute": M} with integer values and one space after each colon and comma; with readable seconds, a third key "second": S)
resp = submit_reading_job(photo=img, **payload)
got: {"hour": 7, "minute": 42}
